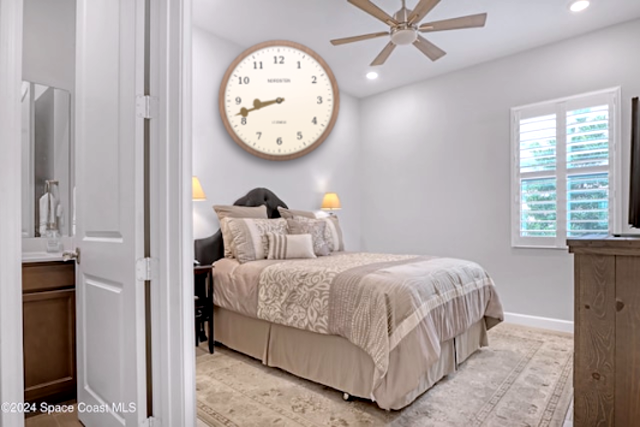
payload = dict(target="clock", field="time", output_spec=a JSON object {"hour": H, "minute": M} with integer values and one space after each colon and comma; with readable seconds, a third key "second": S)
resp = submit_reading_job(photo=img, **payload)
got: {"hour": 8, "minute": 42}
